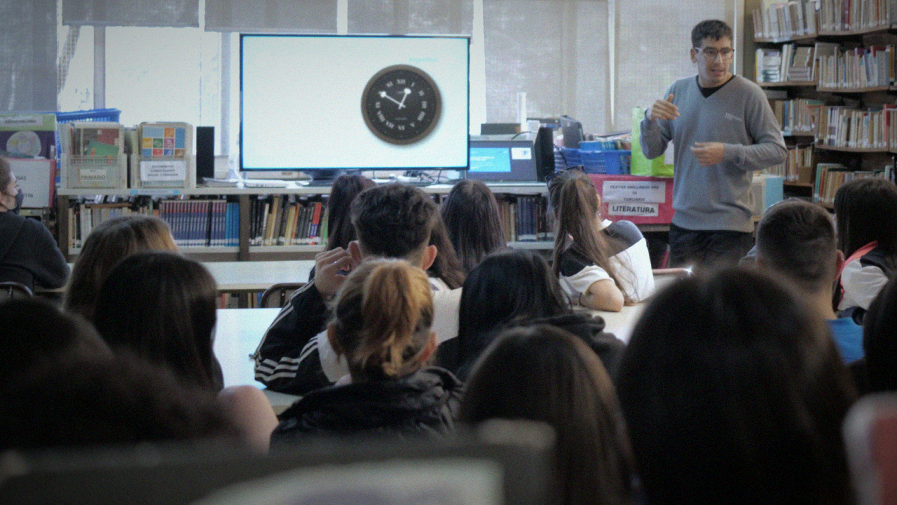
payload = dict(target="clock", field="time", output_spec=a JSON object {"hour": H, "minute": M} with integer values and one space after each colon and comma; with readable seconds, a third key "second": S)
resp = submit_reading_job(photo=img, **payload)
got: {"hour": 12, "minute": 50}
